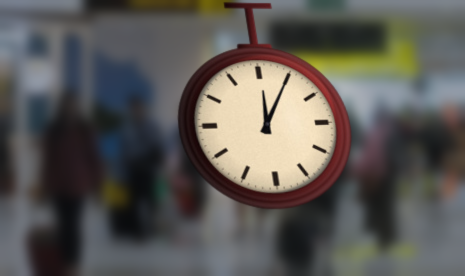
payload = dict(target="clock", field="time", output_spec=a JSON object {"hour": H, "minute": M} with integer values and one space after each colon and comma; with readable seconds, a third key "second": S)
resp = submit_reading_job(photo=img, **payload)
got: {"hour": 12, "minute": 5}
